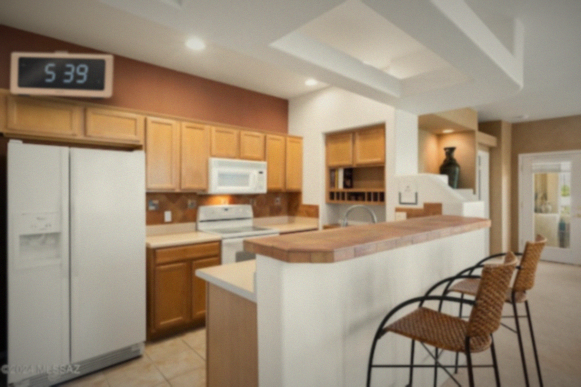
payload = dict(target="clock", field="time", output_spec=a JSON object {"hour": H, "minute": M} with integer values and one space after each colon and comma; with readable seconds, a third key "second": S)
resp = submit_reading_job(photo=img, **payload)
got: {"hour": 5, "minute": 39}
